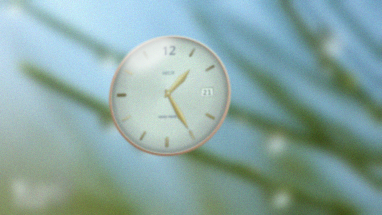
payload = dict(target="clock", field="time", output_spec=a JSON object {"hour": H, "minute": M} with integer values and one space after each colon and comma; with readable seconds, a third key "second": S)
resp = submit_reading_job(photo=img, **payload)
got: {"hour": 1, "minute": 25}
